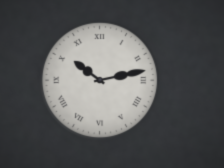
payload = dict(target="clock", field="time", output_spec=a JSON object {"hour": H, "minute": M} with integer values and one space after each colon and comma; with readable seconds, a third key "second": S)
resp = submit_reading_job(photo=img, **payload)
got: {"hour": 10, "minute": 13}
